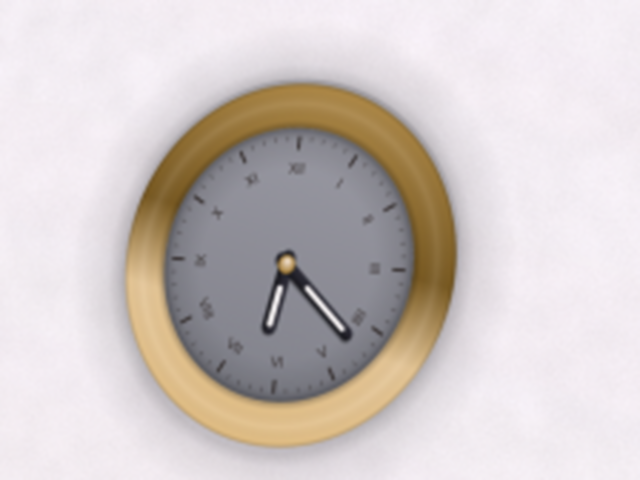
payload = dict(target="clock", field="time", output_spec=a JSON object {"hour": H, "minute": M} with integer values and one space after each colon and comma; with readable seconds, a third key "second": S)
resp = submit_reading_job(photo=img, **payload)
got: {"hour": 6, "minute": 22}
